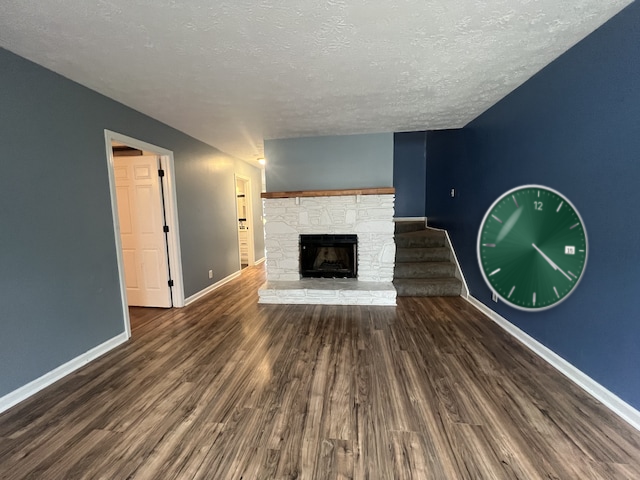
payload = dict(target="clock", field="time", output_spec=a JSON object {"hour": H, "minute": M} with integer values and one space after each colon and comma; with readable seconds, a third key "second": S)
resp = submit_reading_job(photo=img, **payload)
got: {"hour": 4, "minute": 21}
